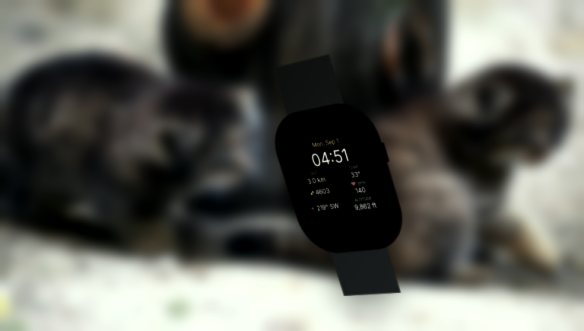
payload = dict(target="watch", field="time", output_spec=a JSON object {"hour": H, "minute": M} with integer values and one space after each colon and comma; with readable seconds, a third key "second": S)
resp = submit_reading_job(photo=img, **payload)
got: {"hour": 4, "minute": 51}
